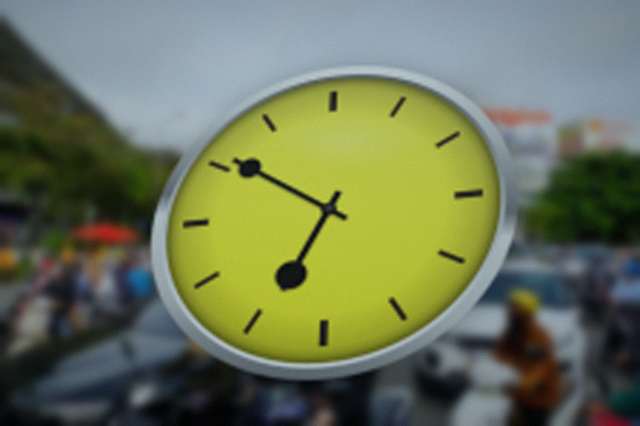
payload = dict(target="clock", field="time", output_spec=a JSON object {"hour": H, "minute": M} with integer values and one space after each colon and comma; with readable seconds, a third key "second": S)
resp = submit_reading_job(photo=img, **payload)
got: {"hour": 6, "minute": 51}
